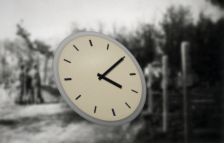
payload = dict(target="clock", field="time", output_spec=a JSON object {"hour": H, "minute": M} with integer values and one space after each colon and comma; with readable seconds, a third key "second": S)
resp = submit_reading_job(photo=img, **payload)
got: {"hour": 4, "minute": 10}
